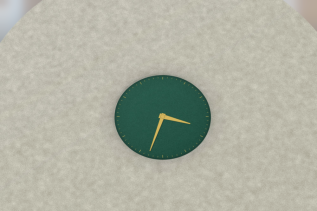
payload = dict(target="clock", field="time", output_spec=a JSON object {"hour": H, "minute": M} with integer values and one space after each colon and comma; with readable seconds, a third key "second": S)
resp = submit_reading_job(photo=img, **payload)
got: {"hour": 3, "minute": 33}
